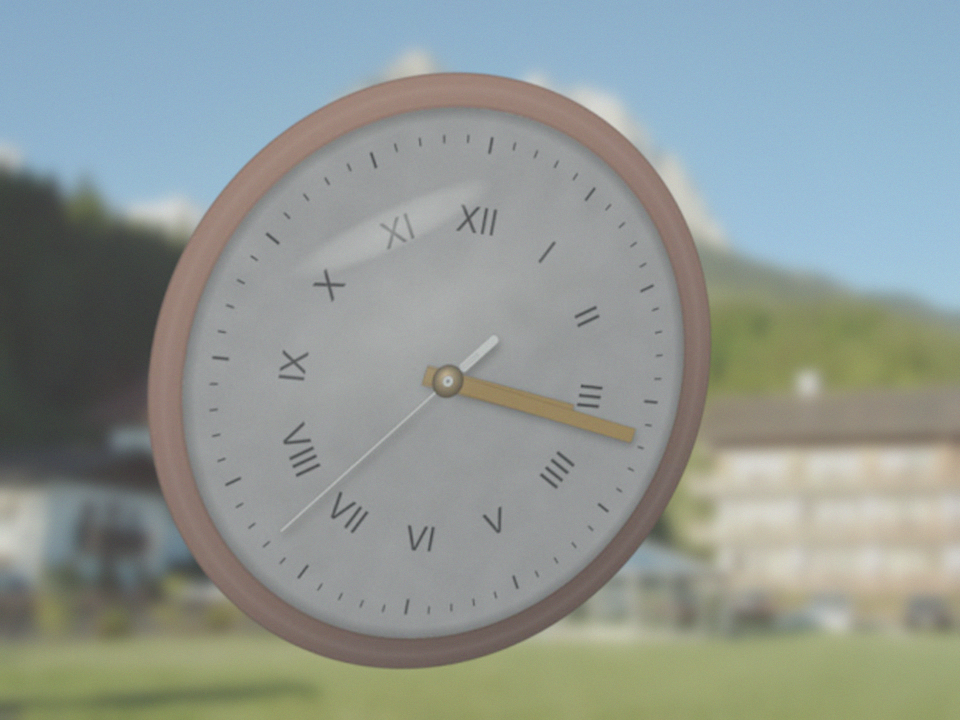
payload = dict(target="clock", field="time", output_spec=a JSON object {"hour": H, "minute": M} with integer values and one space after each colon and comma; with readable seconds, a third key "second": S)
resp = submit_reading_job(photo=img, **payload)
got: {"hour": 3, "minute": 16, "second": 37}
